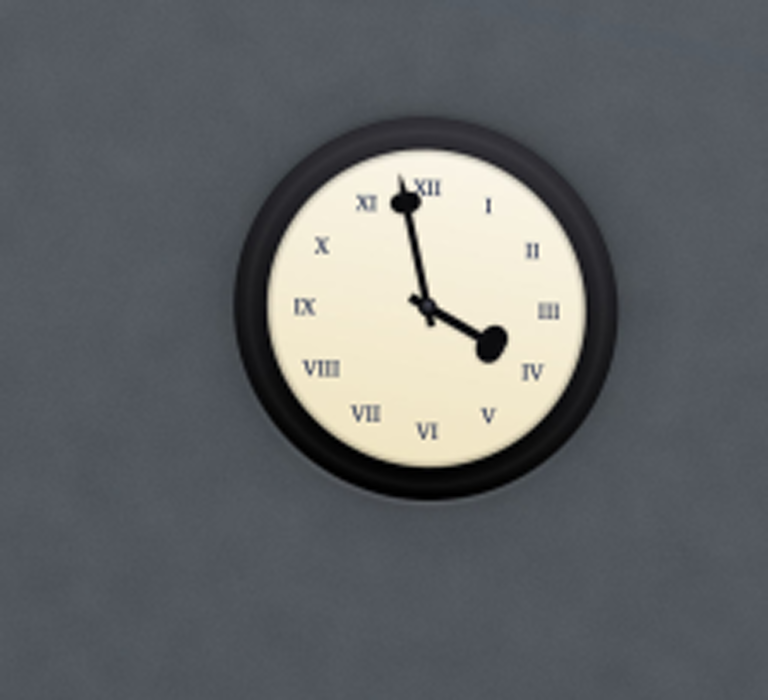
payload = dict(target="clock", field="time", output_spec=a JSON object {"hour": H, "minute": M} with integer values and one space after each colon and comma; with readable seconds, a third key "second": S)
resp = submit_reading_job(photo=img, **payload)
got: {"hour": 3, "minute": 58}
